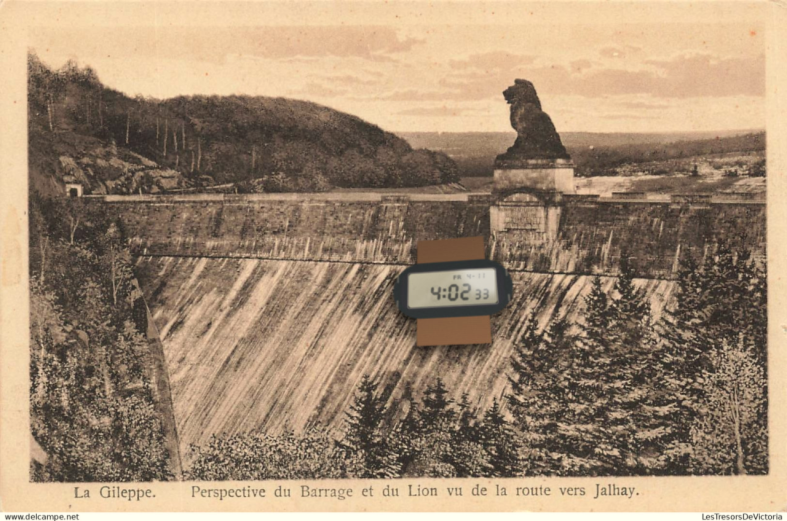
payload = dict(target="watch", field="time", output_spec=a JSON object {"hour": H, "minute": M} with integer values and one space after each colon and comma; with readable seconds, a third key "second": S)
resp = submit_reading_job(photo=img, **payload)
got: {"hour": 4, "minute": 2, "second": 33}
